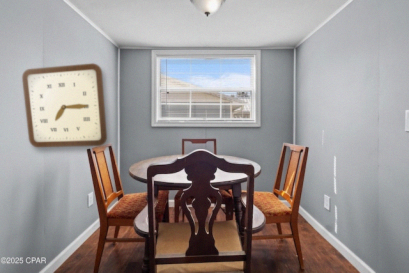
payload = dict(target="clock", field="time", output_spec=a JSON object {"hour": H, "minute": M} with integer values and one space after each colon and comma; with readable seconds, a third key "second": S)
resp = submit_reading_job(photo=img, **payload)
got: {"hour": 7, "minute": 15}
